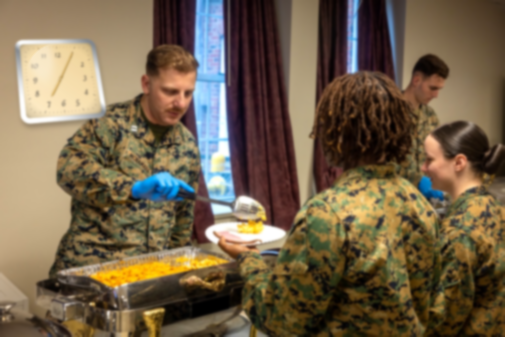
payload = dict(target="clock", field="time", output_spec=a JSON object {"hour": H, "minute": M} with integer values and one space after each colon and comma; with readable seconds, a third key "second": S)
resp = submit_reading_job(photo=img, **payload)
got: {"hour": 7, "minute": 5}
